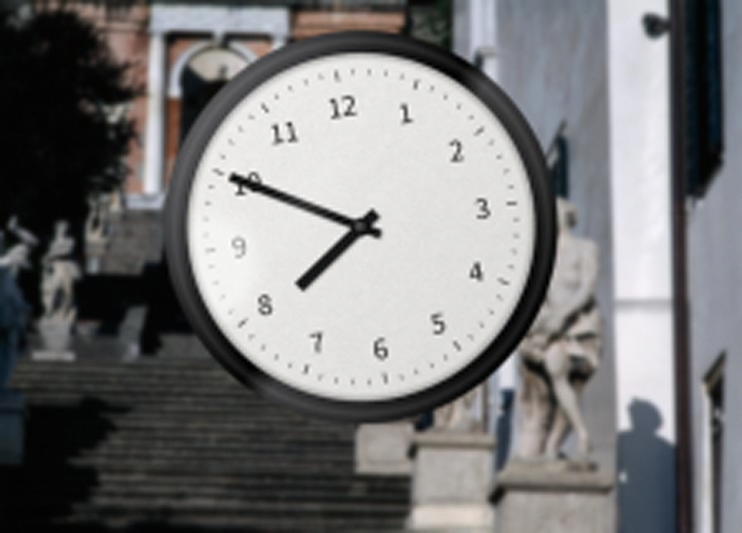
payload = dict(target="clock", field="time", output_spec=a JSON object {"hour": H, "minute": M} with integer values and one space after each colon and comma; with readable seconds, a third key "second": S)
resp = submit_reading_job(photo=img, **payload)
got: {"hour": 7, "minute": 50}
